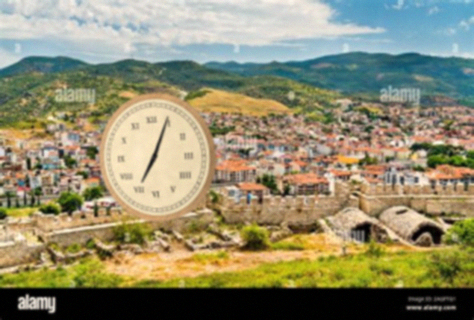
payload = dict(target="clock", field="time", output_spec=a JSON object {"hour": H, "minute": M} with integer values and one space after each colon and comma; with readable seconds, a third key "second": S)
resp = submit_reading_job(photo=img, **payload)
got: {"hour": 7, "minute": 4}
